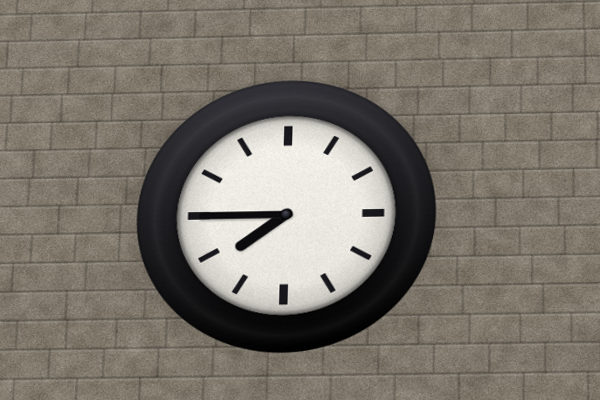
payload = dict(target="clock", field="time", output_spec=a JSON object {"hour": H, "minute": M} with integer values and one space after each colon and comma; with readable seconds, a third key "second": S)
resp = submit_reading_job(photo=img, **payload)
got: {"hour": 7, "minute": 45}
